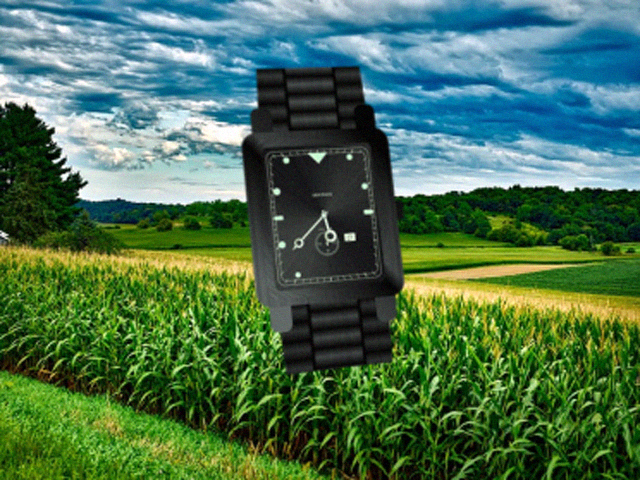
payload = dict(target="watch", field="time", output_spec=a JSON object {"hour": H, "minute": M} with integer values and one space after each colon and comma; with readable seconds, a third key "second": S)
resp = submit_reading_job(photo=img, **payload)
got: {"hour": 5, "minute": 38}
